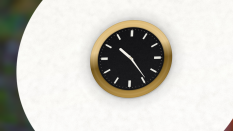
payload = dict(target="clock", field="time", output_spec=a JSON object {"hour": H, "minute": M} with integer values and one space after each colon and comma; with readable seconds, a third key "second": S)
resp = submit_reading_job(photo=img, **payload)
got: {"hour": 10, "minute": 24}
